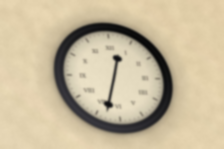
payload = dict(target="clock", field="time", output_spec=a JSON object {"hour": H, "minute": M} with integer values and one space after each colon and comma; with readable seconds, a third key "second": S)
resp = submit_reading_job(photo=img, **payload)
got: {"hour": 12, "minute": 33}
